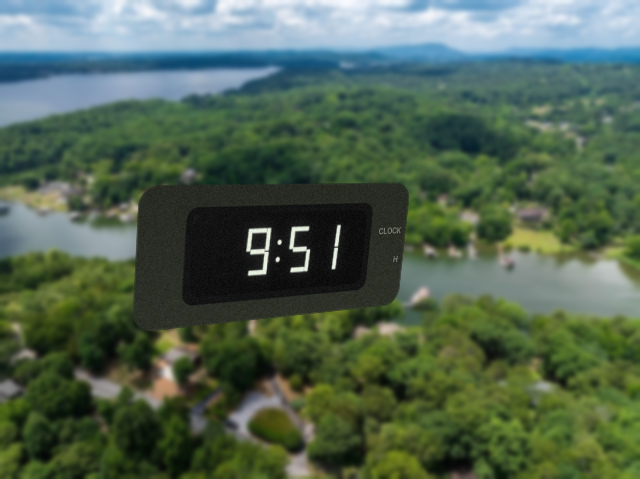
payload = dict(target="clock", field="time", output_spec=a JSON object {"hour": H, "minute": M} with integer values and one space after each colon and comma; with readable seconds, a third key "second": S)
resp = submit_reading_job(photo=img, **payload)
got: {"hour": 9, "minute": 51}
